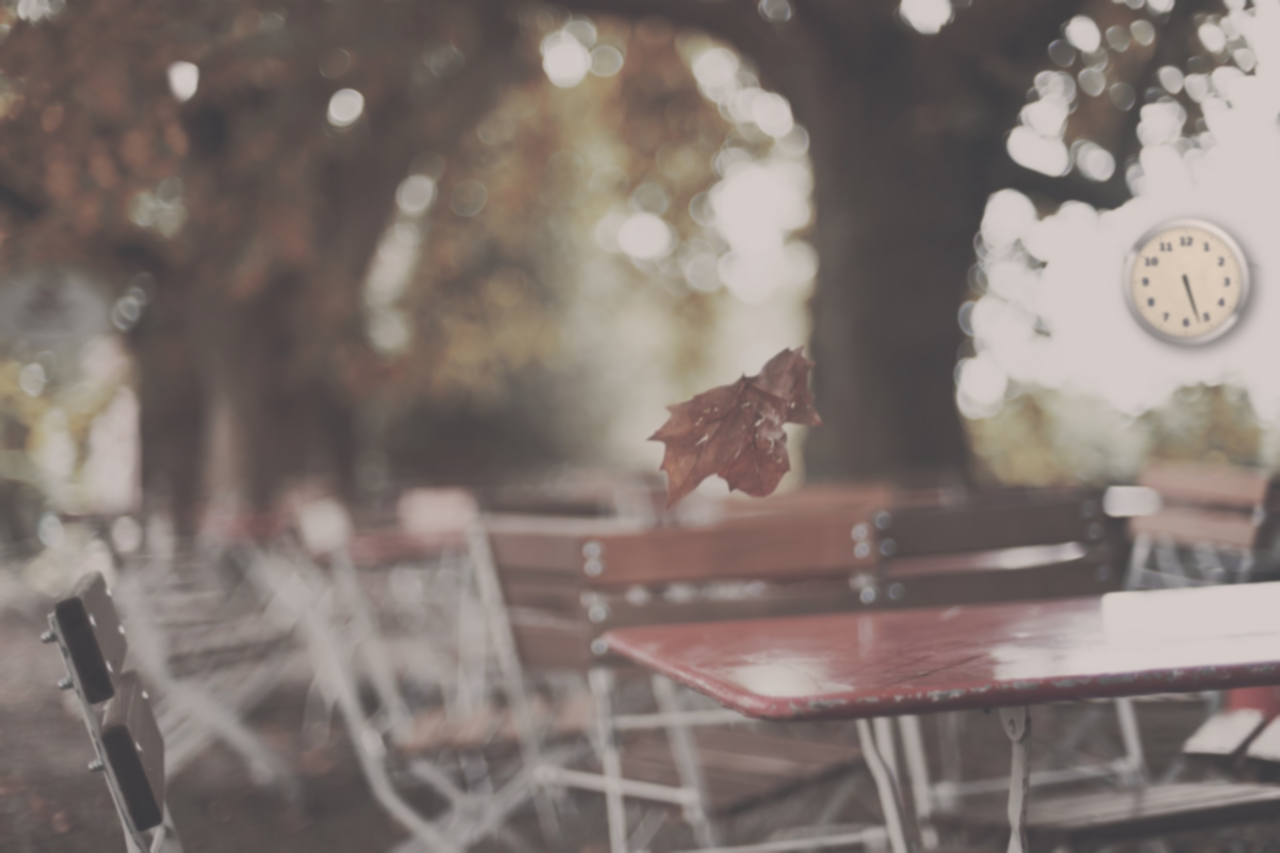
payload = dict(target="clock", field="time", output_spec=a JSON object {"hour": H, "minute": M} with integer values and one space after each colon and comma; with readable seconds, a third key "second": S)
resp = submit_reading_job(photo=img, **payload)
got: {"hour": 5, "minute": 27}
